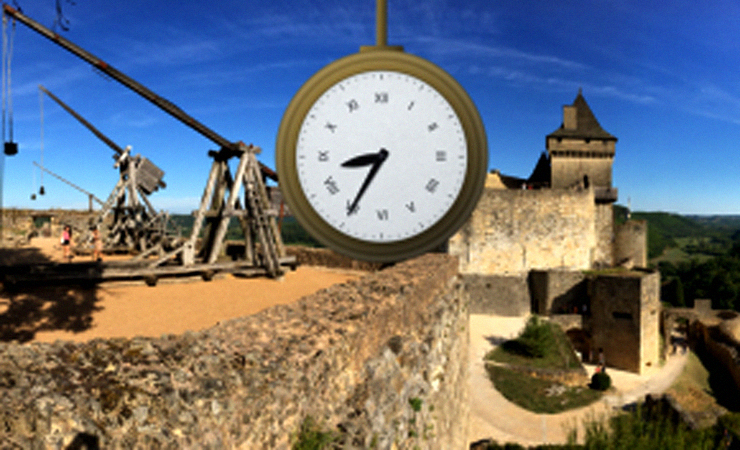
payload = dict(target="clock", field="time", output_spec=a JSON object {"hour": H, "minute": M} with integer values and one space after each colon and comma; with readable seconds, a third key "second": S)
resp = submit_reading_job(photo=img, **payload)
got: {"hour": 8, "minute": 35}
